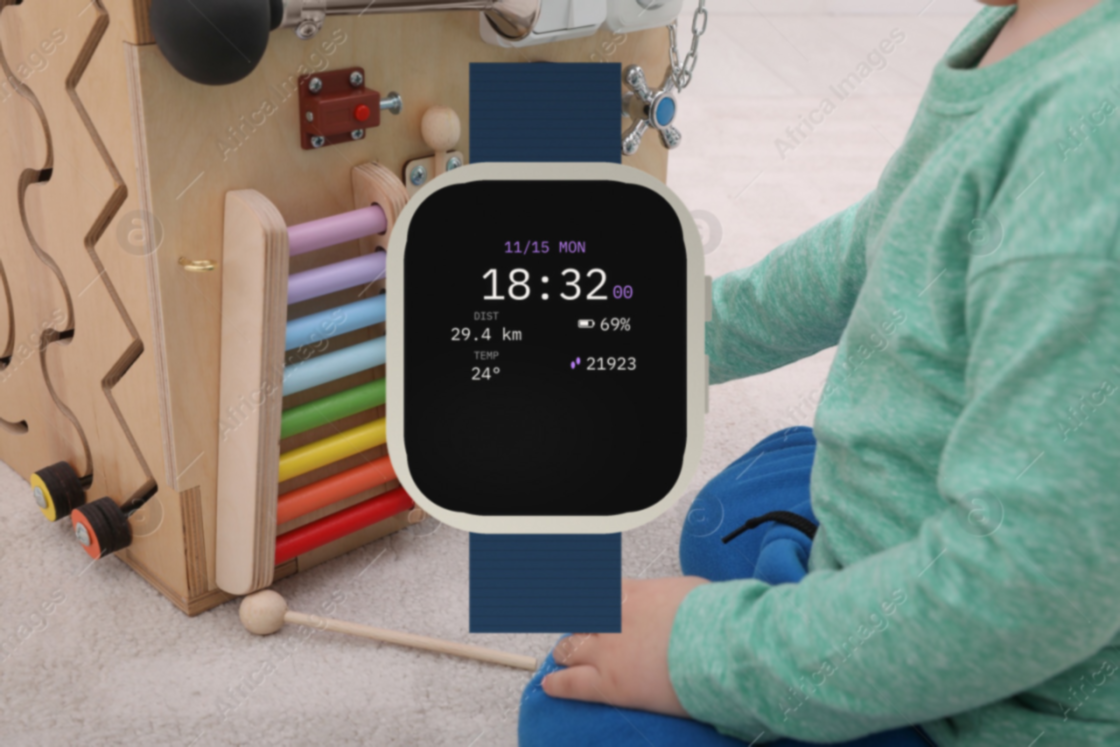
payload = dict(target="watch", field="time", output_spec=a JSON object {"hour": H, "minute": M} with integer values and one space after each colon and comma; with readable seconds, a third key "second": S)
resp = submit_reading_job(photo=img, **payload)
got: {"hour": 18, "minute": 32, "second": 0}
